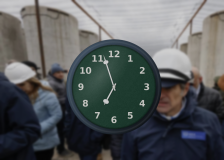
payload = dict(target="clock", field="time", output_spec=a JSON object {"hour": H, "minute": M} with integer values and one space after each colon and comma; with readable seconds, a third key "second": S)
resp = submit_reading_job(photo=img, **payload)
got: {"hour": 6, "minute": 57}
